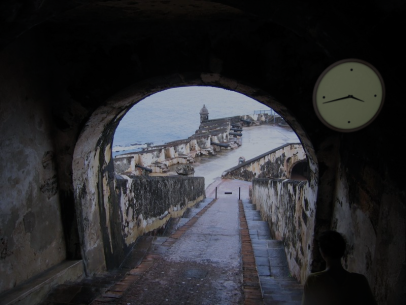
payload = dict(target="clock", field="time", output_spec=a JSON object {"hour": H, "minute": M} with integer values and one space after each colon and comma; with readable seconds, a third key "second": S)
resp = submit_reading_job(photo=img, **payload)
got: {"hour": 3, "minute": 43}
